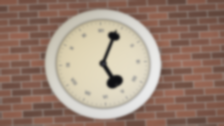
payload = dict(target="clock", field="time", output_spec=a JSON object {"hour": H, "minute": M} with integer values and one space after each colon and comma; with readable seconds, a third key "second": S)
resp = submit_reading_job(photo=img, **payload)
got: {"hour": 5, "minute": 4}
